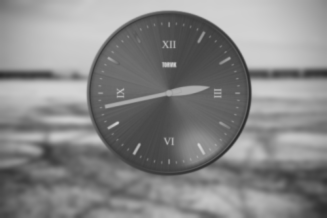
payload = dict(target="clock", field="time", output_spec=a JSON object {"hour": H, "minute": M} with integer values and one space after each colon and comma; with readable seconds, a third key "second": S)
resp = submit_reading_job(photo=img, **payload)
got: {"hour": 2, "minute": 43}
